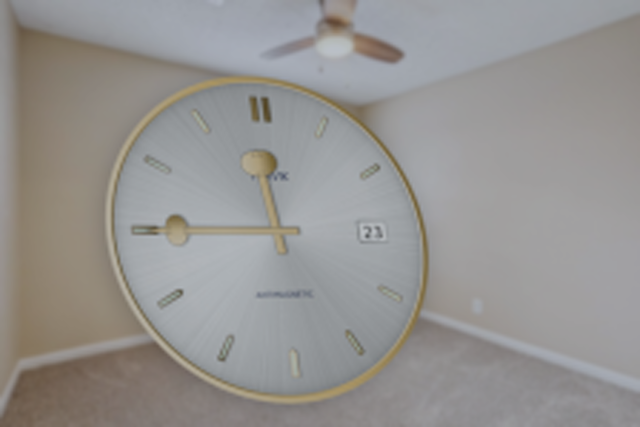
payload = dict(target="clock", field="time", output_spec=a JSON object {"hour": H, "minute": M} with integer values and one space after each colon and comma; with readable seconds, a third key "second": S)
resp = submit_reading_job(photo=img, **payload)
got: {"hour": 11, "minute": 45}
